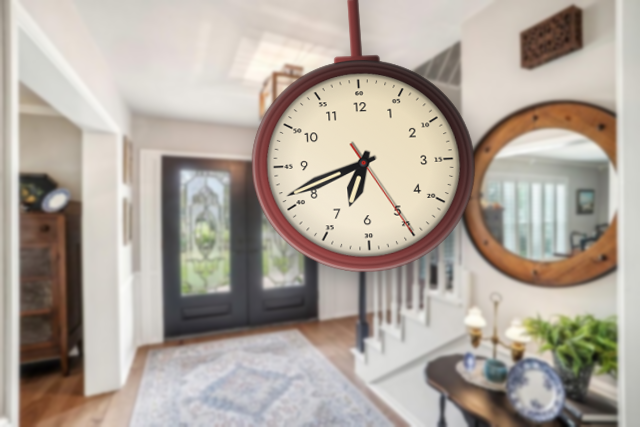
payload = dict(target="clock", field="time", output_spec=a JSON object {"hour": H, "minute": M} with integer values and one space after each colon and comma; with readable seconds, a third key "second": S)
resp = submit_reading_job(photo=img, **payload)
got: {"hour": 6, "minute": 41, "second": 25}
